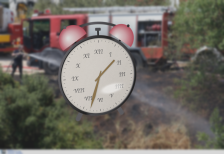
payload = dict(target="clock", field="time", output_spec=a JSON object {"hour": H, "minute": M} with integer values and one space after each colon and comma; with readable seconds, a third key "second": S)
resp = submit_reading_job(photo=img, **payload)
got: {"hour": 1, "minute": 33}
